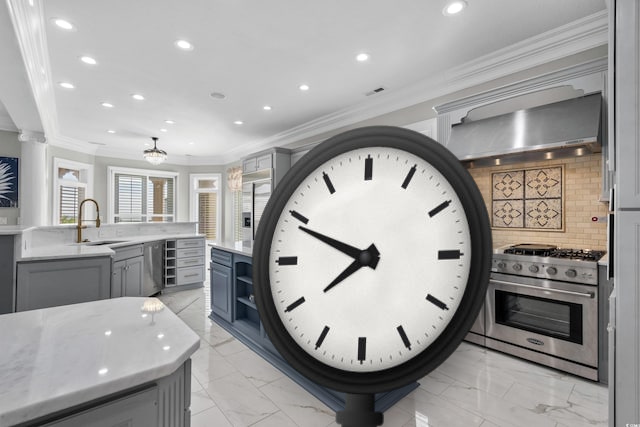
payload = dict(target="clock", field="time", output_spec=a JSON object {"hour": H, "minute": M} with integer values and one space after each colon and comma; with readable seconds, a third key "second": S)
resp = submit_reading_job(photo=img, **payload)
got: {"hour": 7, "minute": 49}
